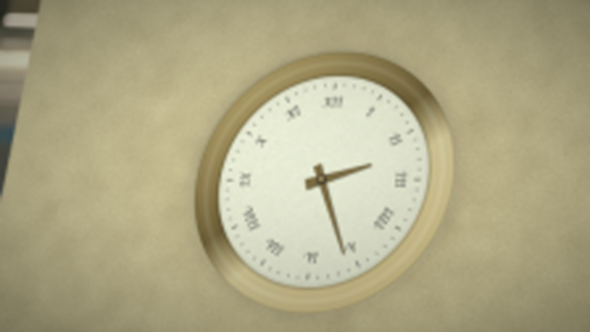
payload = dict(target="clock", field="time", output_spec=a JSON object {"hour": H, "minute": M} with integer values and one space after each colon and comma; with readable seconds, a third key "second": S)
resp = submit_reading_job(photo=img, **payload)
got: {"hour": 2, "minute": 26}
